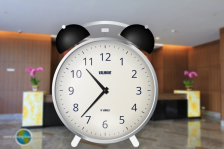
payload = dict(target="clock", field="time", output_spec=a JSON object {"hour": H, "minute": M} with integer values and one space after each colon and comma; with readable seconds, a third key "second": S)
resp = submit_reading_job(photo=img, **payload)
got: {"hour": 10, "minute": 37}
